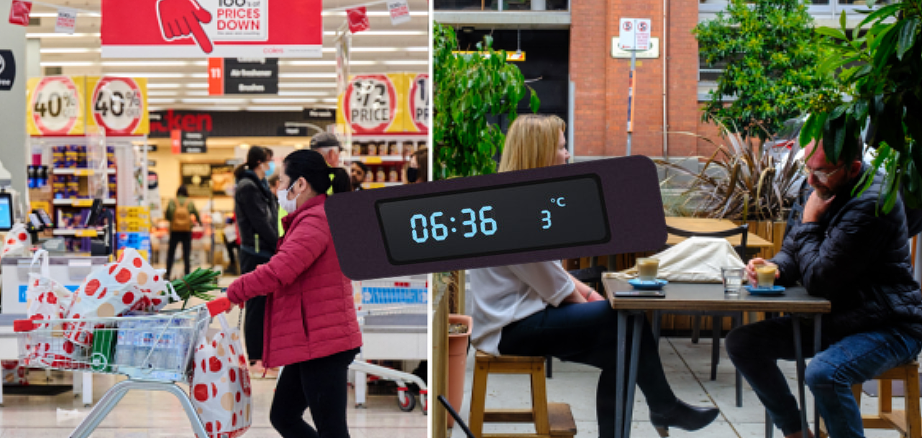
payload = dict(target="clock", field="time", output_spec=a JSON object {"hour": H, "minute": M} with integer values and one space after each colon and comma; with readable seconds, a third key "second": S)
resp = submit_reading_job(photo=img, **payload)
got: {"hour": 6, "minute": 36}
